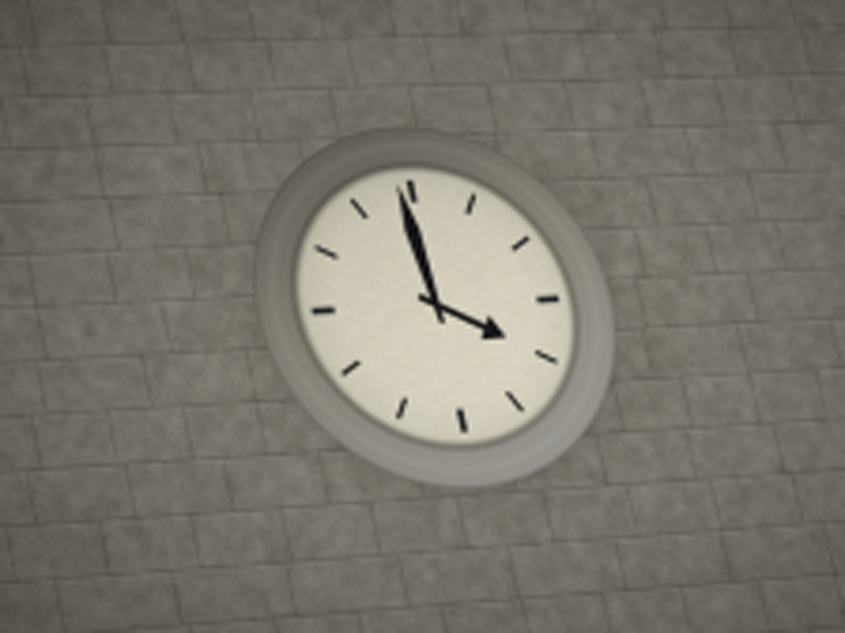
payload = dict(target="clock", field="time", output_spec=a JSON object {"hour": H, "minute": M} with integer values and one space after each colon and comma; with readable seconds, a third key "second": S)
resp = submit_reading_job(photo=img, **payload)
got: {"hour": 3, "minute": 59}
